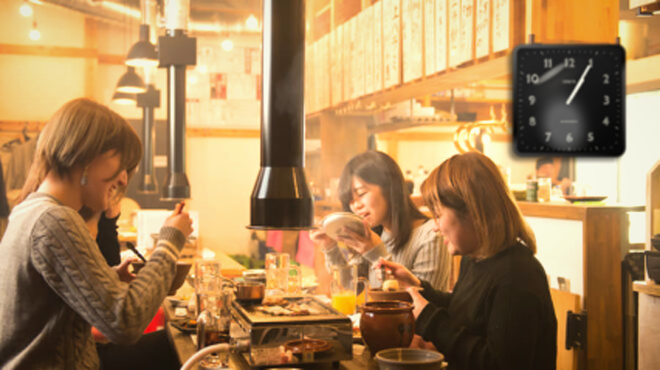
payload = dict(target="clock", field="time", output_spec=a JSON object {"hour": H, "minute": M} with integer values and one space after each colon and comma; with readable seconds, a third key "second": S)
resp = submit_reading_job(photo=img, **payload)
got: {"hour": 1, "minute": 5}
